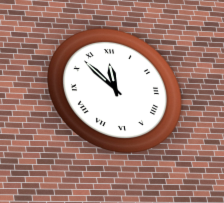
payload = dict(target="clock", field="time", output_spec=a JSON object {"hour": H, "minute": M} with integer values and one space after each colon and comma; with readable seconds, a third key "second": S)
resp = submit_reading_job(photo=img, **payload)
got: {"hour": 11, "minute": 53}
